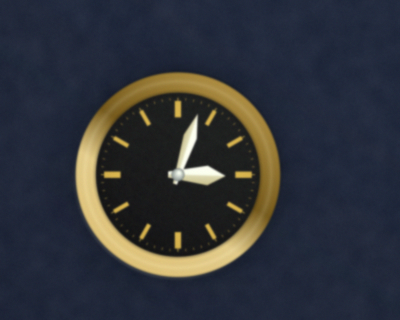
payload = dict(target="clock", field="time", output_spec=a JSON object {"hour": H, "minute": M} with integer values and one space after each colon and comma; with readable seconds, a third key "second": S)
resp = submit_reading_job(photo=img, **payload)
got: {"hour": 3, "minute": 3}
